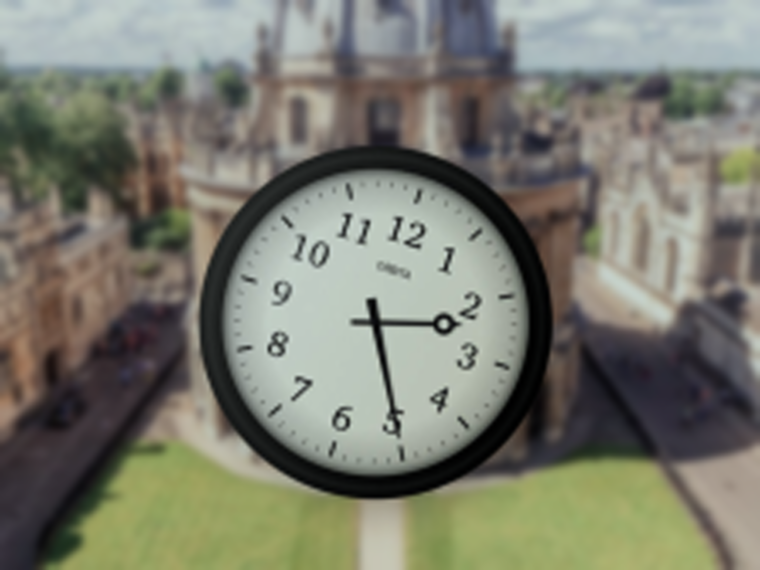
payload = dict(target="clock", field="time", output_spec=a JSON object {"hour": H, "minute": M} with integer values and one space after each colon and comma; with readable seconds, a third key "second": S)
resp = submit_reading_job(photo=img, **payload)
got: {"hour": 2, "minute": 25}
